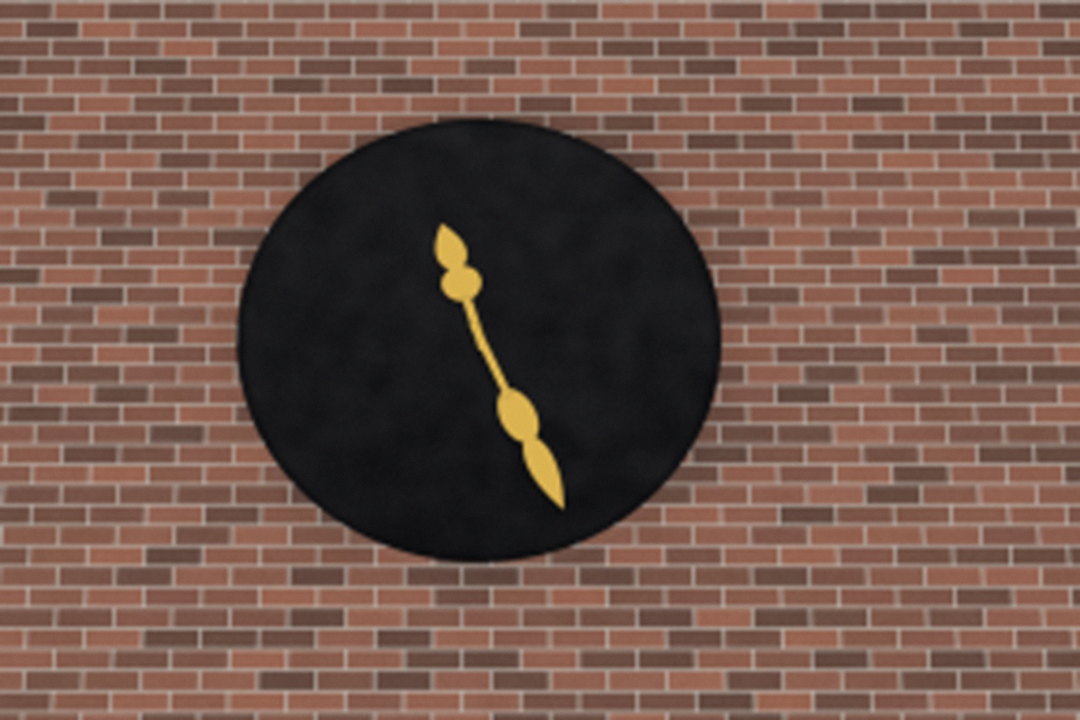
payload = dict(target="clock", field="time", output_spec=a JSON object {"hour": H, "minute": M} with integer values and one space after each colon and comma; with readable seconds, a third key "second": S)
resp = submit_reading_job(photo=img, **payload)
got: {"hour": 11, "minute": 26}
